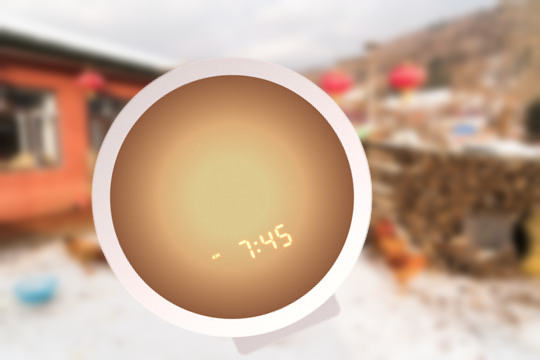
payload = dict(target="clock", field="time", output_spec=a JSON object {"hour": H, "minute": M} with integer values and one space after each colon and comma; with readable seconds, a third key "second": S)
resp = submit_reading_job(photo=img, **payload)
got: {"hour": 7, "minute": 45}
